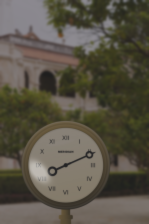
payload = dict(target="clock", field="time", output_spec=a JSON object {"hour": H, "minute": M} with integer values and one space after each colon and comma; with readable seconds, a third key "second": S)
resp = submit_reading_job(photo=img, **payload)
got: {"hour": 8, "minute": 11}
